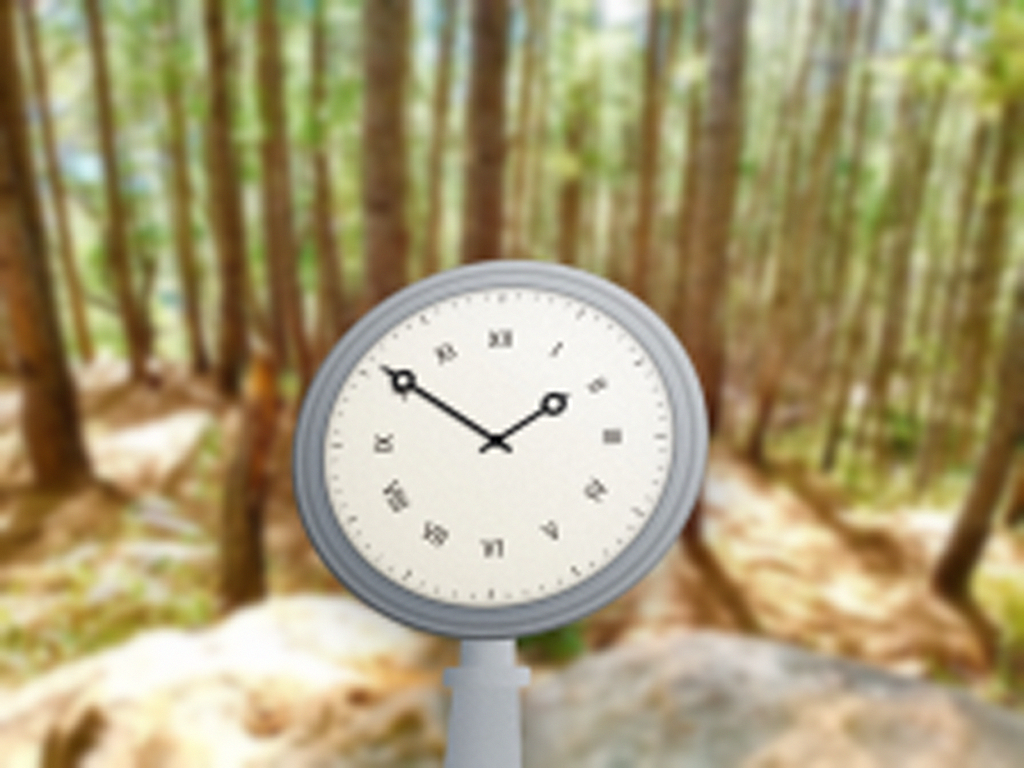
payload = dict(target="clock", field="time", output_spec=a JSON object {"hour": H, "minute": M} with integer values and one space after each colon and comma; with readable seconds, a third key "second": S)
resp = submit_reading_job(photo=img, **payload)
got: {"hour": 1, "minute": 51}
